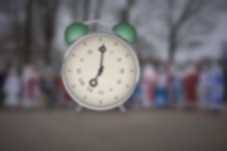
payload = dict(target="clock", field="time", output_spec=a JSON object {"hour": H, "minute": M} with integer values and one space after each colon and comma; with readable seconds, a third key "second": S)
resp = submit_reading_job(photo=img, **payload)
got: {"hour": 7, "minute": 1}
